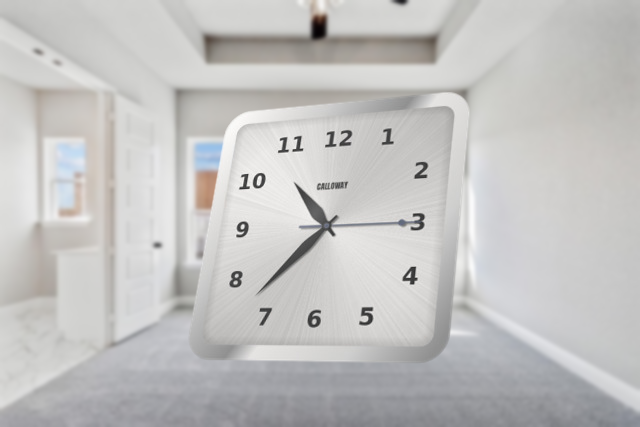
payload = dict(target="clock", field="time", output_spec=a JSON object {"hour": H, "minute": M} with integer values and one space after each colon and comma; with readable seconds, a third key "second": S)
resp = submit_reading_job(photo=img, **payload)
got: {"hour": 10, "minute": 37, "second": 15}
